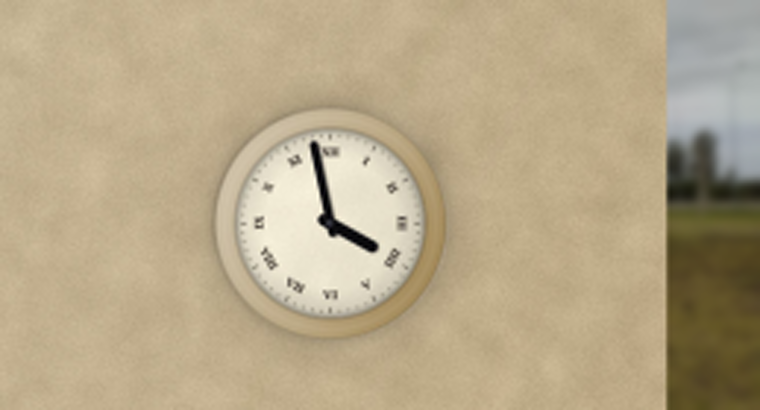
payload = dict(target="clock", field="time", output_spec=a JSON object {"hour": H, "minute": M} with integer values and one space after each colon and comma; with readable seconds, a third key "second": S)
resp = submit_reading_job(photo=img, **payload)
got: {"hour": 3, "minute": 58}
